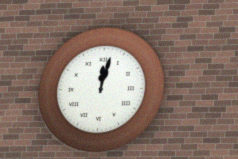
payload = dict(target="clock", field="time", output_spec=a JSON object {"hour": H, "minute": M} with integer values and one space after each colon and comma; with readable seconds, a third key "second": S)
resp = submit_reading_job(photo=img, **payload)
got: {"hour": 12, "minute": 2}
